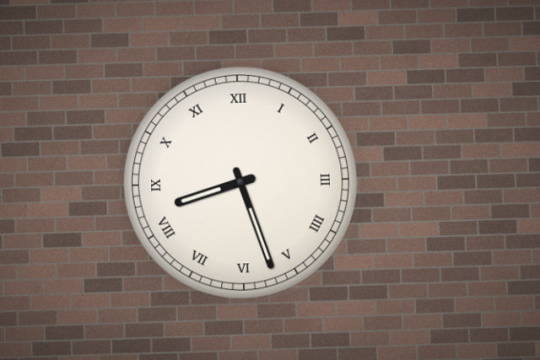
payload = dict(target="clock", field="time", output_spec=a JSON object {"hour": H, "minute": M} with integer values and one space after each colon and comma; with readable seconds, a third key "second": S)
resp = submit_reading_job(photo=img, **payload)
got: {"hour": 8, "minute": 27}
